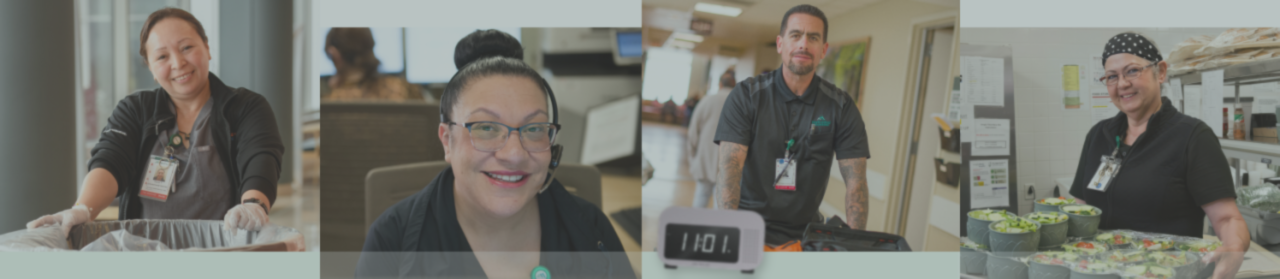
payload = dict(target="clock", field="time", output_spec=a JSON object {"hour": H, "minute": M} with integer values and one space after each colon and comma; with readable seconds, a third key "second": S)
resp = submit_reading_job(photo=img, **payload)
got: {"hour": 11, "minute": 1}
